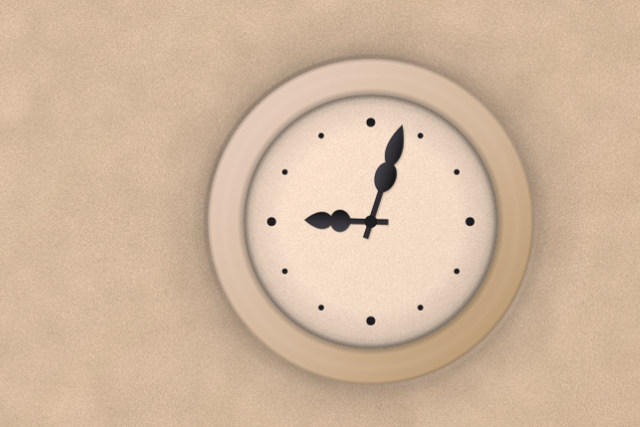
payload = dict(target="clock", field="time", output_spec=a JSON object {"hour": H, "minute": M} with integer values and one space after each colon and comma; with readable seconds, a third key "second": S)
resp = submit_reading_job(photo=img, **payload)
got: {"hour": 9, "minute": 3}
